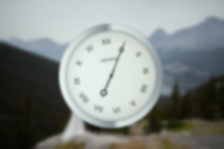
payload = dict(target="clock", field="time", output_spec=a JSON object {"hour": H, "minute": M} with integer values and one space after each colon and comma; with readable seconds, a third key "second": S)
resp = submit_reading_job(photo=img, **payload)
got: {"hour": 7, "minute": 5}
